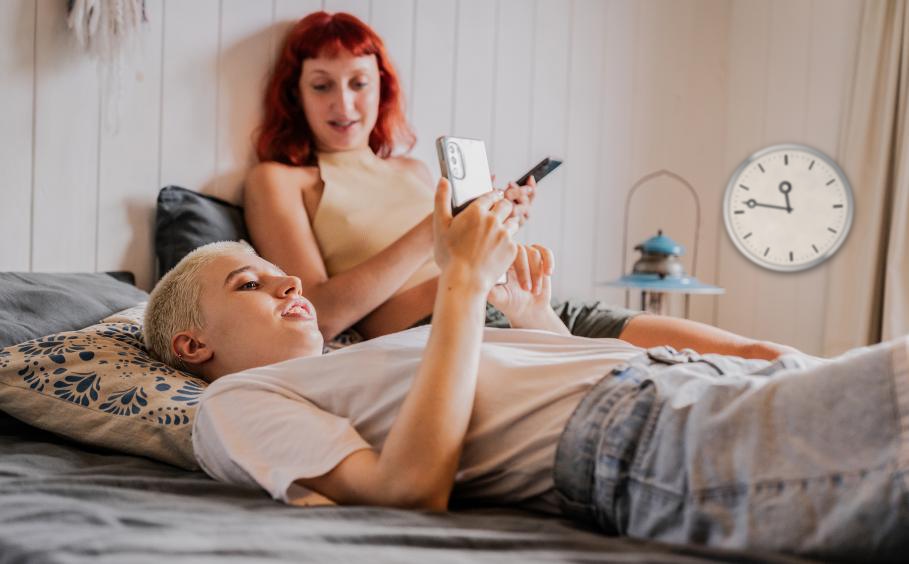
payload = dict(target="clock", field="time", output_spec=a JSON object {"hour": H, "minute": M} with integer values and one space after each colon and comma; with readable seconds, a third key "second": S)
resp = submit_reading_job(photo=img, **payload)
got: {"hour": 11, "minute": 47}
